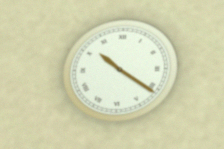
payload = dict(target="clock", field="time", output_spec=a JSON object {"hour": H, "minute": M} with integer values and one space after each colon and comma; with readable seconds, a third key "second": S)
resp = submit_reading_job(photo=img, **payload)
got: {"hour": 10, "minute": 21}
